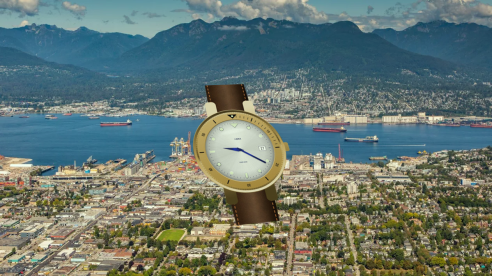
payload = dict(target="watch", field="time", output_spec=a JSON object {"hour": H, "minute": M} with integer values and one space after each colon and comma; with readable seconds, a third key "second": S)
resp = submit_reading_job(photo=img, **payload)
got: {"hour": 9, "minute": 21}
